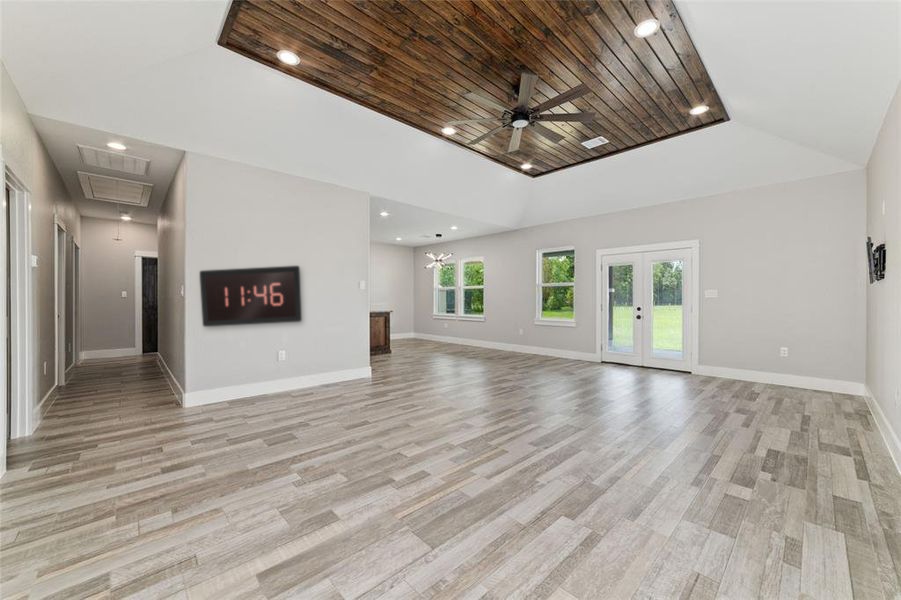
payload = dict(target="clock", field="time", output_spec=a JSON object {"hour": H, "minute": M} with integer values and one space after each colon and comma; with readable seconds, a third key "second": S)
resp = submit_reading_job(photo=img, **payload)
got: {"hour": 11, "minute": 46}
